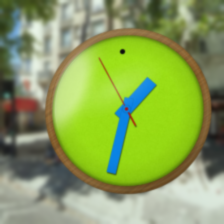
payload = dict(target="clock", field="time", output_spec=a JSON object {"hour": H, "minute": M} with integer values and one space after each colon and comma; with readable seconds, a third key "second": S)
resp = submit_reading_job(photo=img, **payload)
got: {"hour": 1, "minute": 32, "second": 56}
